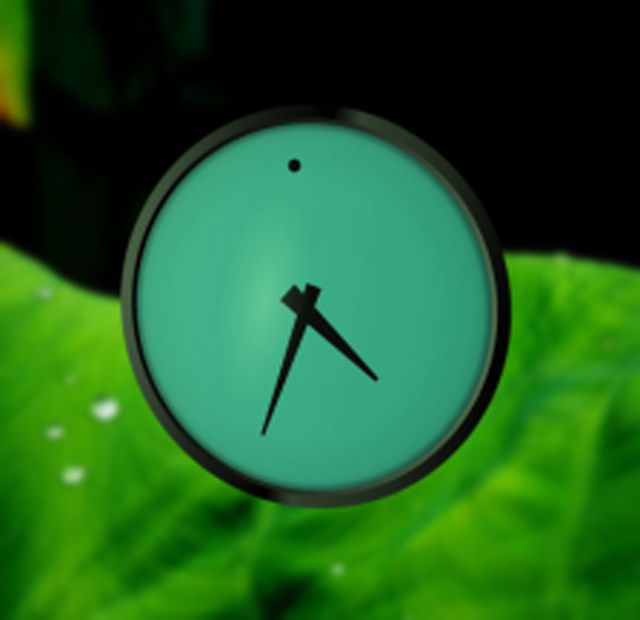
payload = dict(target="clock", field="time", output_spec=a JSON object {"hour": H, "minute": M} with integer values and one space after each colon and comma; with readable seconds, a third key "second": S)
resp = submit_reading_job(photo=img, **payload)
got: {"hour": 4, "minute": 34}
